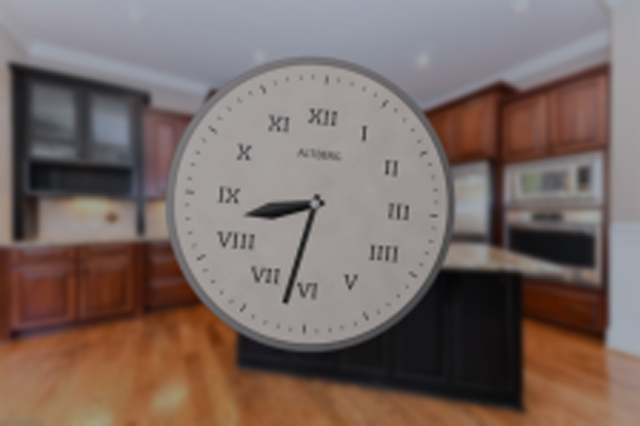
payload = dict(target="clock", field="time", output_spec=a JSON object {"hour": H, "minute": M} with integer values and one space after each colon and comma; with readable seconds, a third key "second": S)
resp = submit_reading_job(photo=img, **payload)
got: {"hour": 8, "minute": 32}
